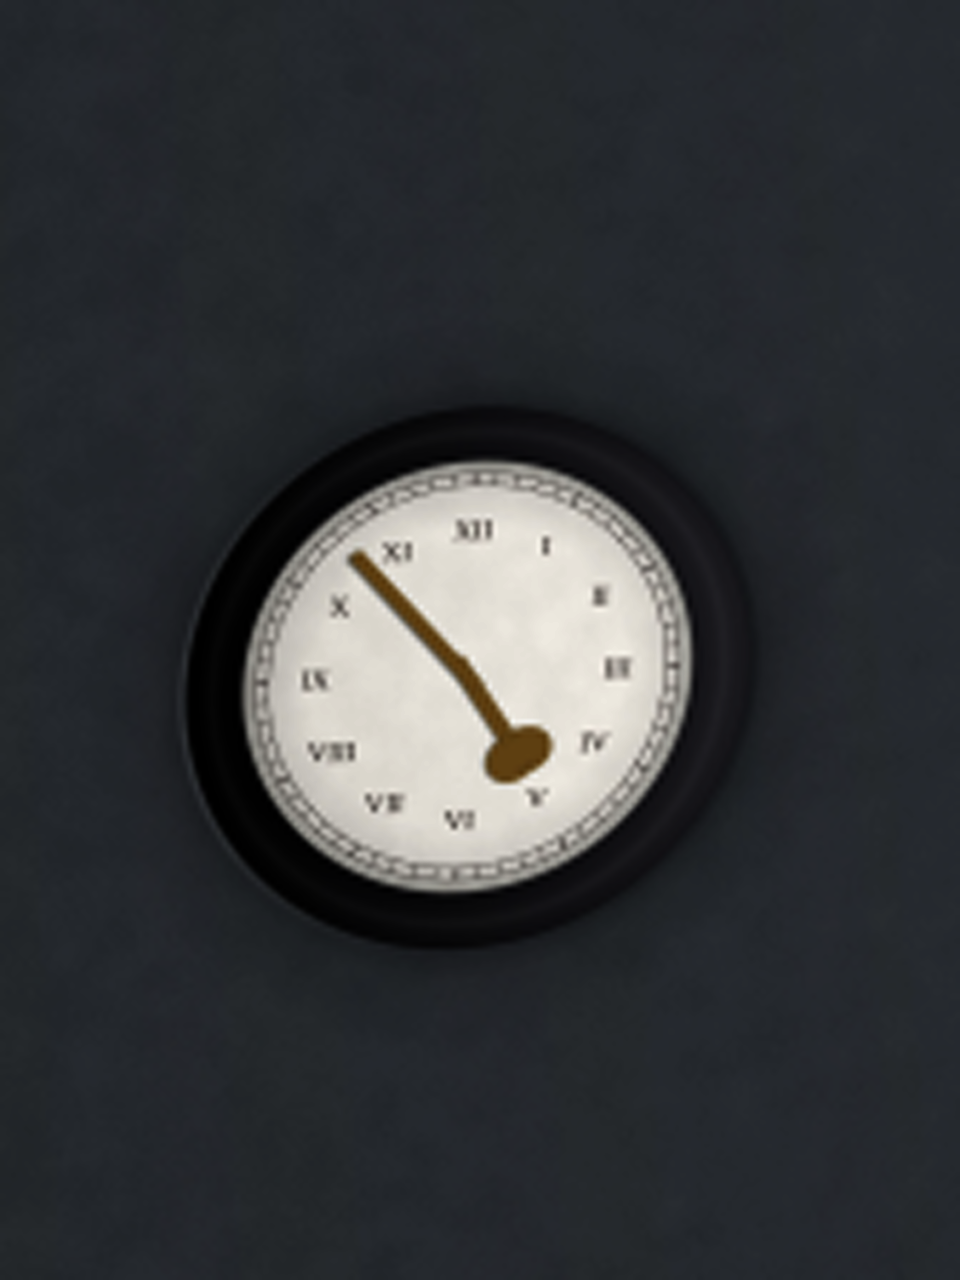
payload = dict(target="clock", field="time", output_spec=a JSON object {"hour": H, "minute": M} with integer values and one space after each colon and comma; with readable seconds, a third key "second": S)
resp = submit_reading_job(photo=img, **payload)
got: {"hour": 4, "minute": 53}
